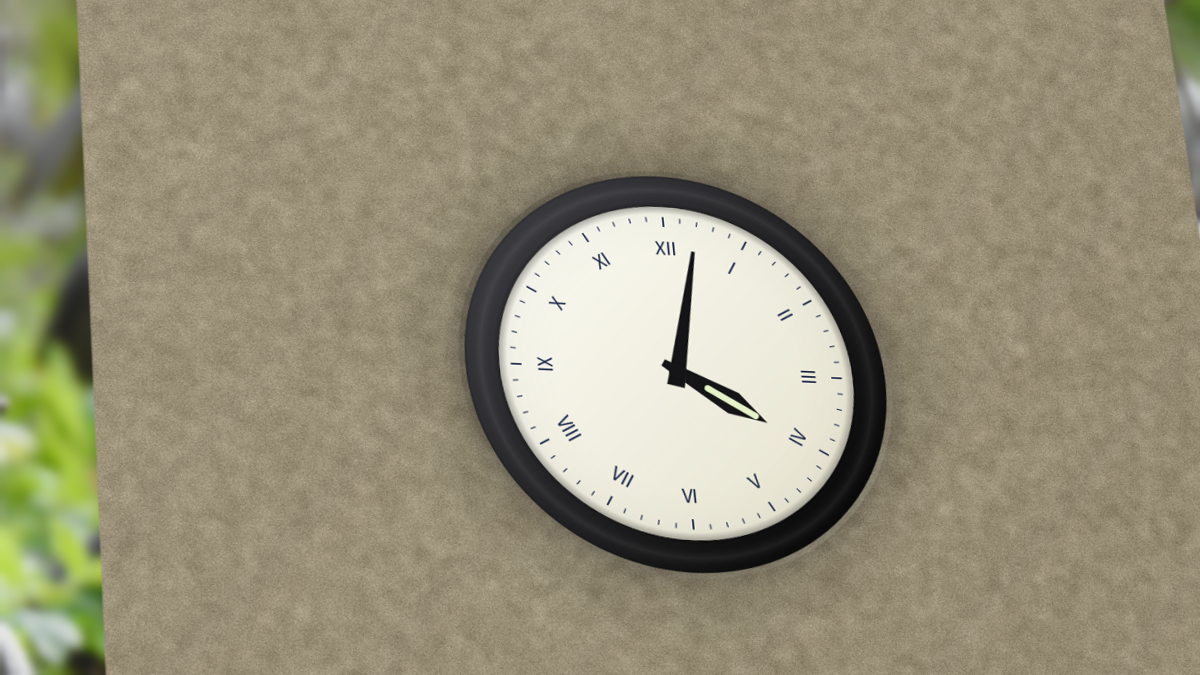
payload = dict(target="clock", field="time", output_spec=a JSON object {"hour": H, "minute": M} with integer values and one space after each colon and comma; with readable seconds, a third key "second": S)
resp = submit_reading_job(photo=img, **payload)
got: {"hour": 4, "minute": 2}
